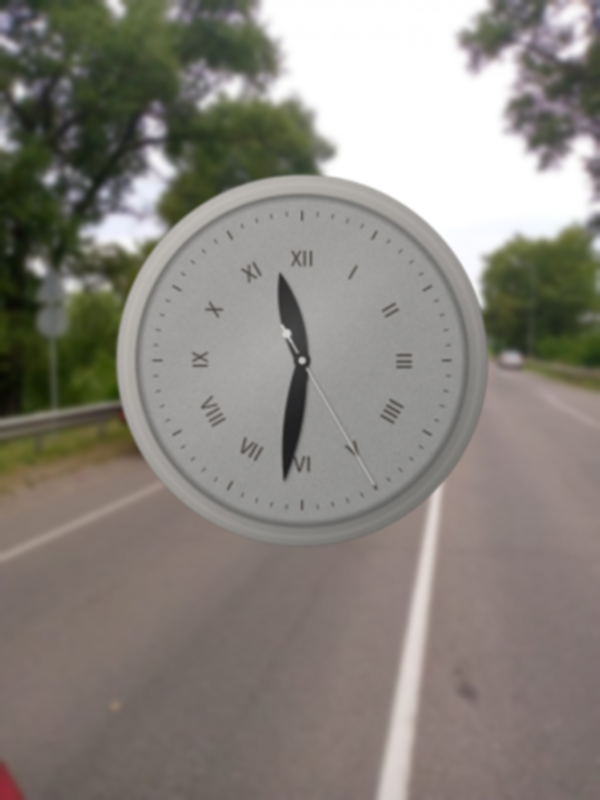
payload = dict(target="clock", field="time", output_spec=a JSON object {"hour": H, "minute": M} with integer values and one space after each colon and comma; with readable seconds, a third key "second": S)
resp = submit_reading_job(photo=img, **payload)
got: {"hour": 11, "minute": 31, "second": 25}
